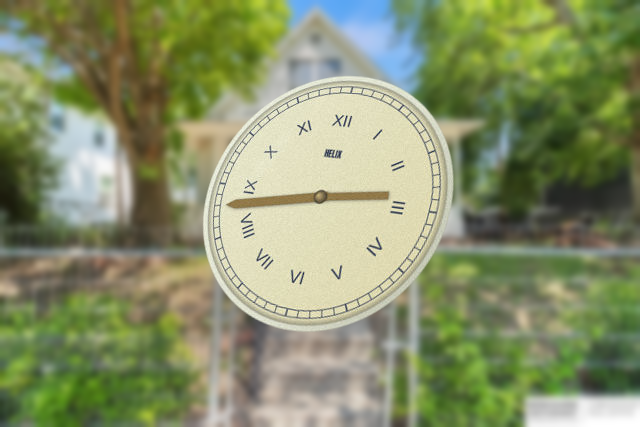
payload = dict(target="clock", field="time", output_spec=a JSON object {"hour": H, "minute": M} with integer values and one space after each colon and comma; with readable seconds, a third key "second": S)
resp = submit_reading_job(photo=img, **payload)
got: {"hour": 2, "minute": 43}
